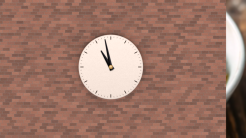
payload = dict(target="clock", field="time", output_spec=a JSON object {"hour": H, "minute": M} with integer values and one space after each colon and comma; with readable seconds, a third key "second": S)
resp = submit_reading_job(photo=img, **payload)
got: {"hour": 10, "minute": 58}
